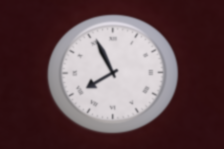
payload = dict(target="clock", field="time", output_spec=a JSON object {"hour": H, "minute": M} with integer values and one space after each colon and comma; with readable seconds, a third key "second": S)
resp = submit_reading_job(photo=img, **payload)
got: {"hour": 7, "minute": 56}
